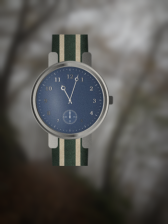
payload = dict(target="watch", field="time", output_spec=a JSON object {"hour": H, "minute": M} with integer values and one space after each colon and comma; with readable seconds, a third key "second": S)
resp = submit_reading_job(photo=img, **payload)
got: {"hour": 11, "minute": 3}
